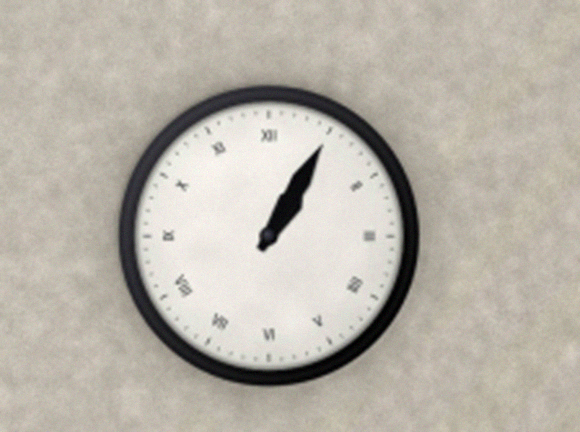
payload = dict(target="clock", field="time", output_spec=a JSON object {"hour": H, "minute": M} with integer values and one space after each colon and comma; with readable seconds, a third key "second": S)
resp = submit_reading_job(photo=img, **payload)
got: {"hour": 1, "minute": 5}
